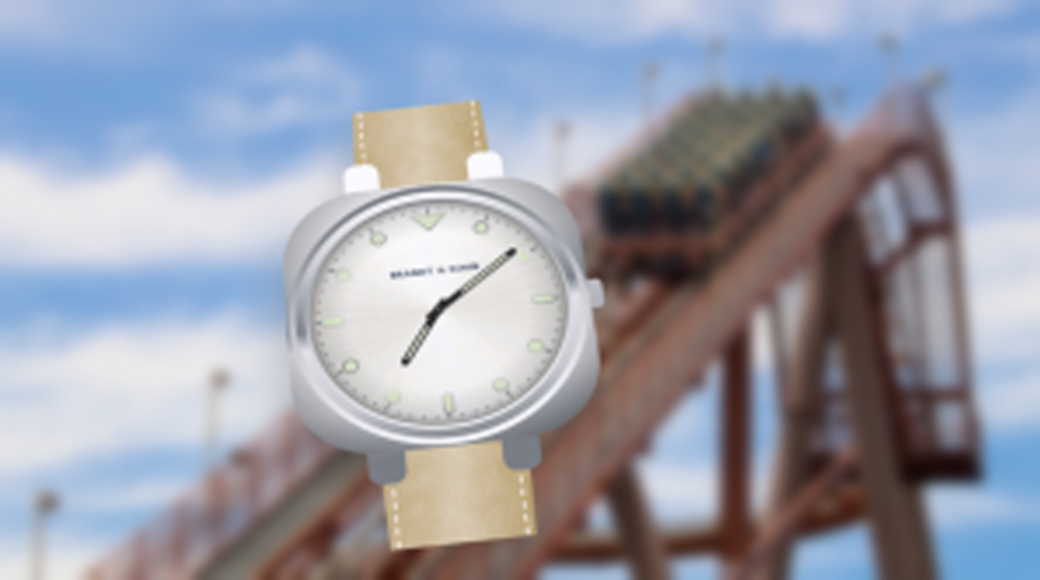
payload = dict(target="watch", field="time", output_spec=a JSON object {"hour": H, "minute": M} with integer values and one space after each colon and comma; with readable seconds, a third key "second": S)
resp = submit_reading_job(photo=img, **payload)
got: {"hour": 7, "minute": 9}
